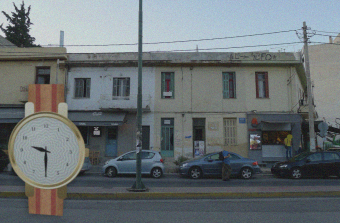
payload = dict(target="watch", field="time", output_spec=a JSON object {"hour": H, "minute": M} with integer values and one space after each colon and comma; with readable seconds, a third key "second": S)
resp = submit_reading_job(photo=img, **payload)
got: {"hour": 9, "minute": 30}
